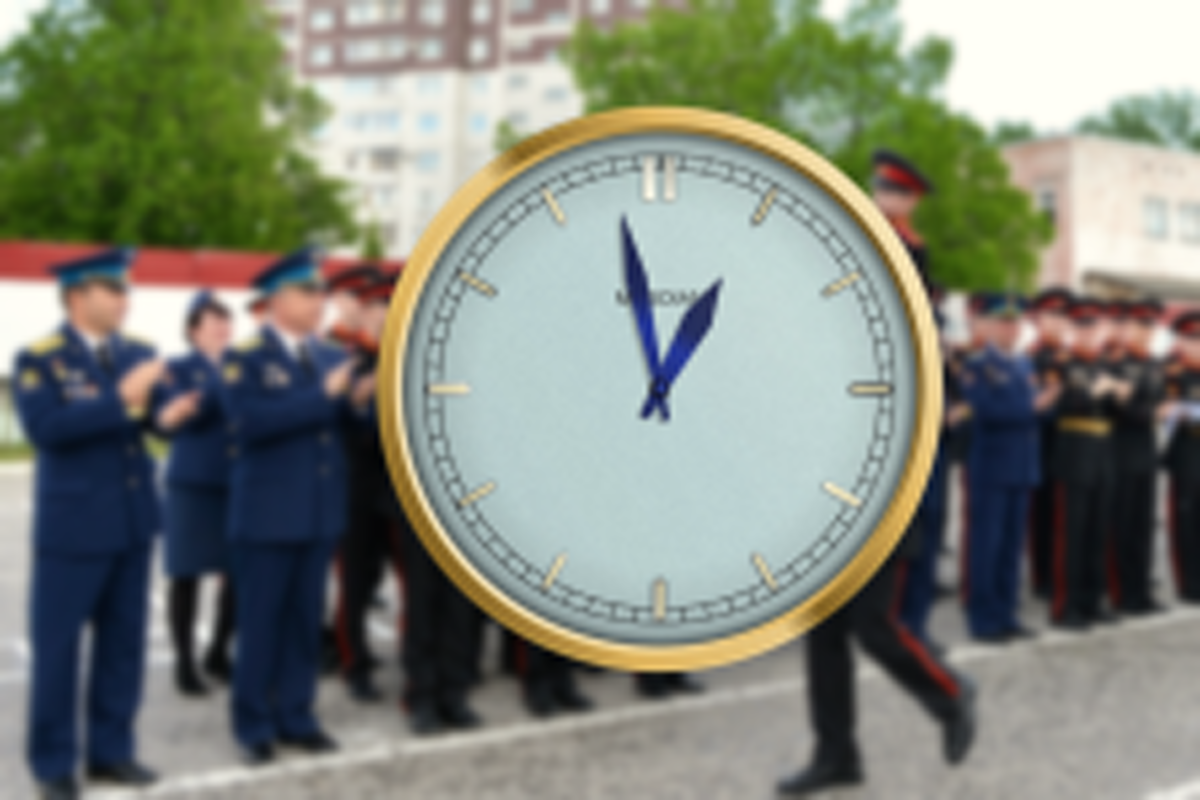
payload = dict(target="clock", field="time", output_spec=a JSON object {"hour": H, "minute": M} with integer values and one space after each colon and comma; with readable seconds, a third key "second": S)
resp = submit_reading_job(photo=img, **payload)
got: {"hour": 12, "minute": 58}
